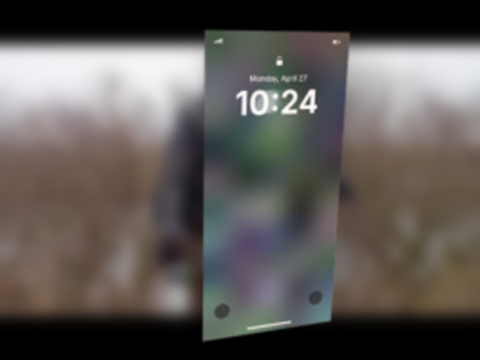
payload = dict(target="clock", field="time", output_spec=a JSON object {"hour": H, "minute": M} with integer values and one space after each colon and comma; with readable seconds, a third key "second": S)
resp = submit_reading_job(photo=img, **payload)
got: {"hour": 10, "minute": 24}
